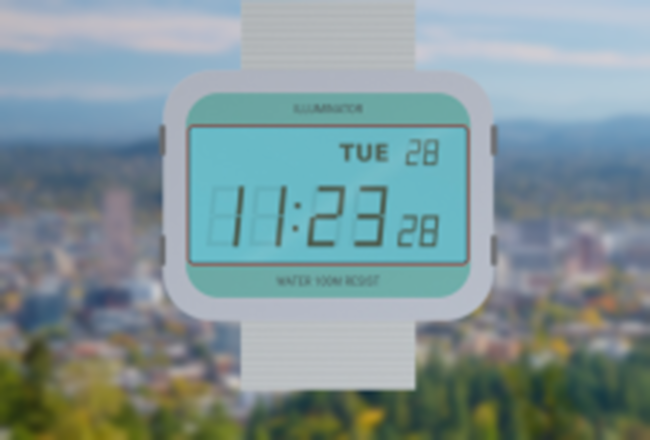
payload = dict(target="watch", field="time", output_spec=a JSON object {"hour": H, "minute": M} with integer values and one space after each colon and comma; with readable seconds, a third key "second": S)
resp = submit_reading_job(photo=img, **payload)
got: {"hour": 11, "minute": 23, "second": 28}
